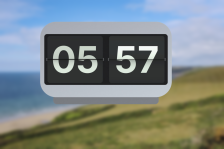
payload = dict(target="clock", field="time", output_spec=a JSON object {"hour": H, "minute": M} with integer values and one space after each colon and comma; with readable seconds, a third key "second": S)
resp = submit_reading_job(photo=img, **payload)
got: {"hour": 5, "minute": 57}
